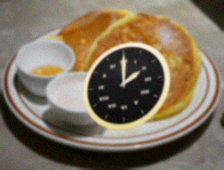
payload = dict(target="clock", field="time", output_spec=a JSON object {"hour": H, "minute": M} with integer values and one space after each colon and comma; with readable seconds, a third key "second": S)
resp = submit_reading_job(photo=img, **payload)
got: {"hour": 2, "minute": 0}
